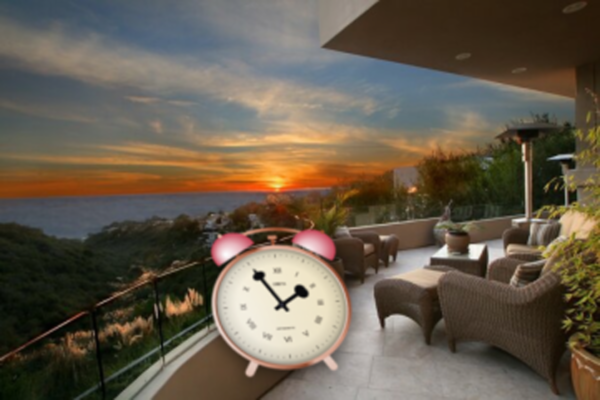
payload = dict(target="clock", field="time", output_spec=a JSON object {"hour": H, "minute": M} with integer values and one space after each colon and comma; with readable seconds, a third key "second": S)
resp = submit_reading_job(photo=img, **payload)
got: {"hour": 1, "minute": 55}
